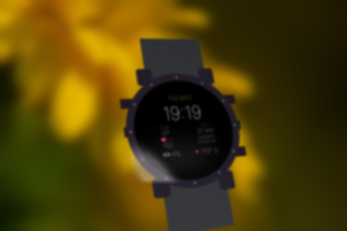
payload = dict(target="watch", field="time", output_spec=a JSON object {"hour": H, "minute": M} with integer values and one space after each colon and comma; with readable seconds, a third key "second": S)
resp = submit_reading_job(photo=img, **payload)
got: {"hour": 19, "minute": 19}
